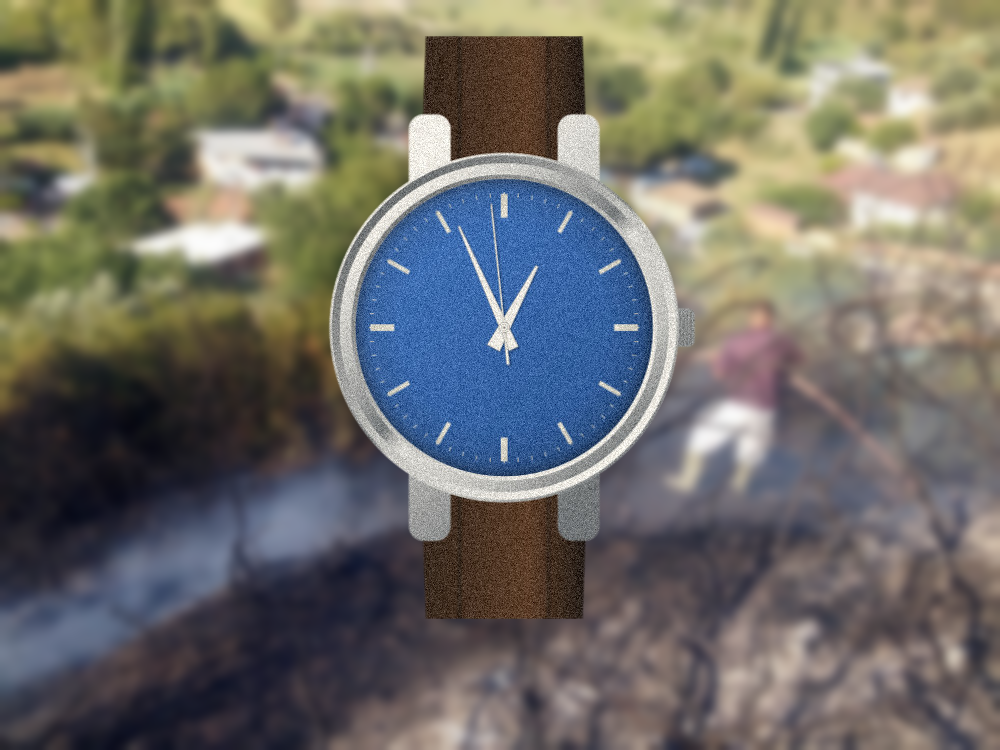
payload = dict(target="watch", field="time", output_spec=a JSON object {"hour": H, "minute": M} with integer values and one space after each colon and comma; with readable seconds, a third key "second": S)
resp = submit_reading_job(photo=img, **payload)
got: {"hour": 12, "minute": 55, "second": 59}
